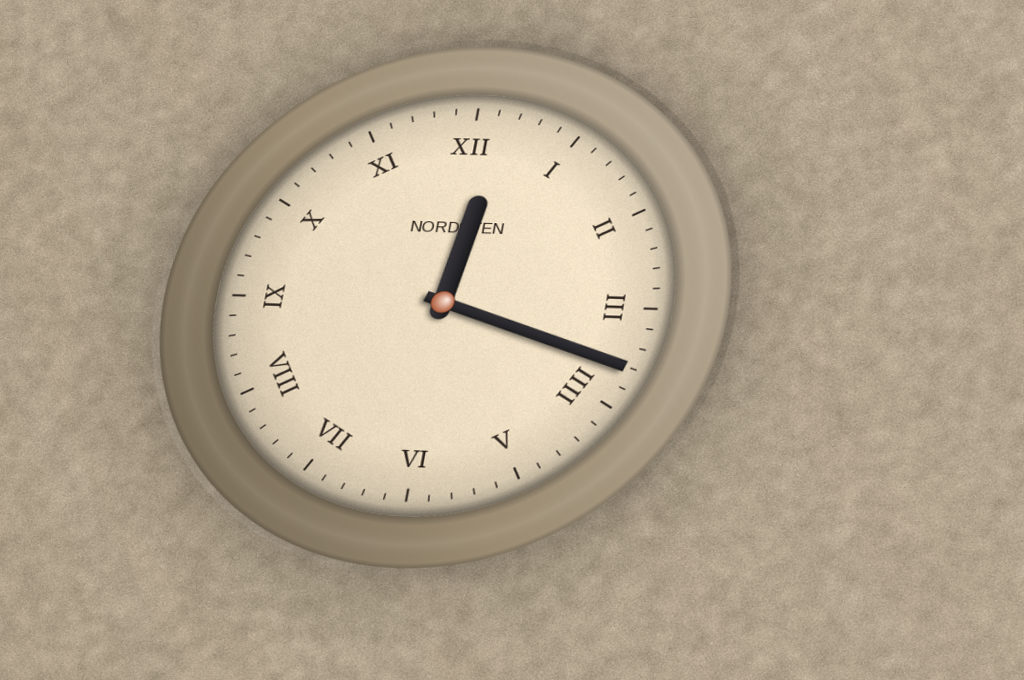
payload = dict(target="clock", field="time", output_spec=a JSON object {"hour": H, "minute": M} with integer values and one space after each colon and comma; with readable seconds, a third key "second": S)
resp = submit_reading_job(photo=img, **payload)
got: {"hour": 12, "minute": 18}
